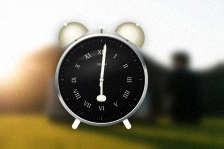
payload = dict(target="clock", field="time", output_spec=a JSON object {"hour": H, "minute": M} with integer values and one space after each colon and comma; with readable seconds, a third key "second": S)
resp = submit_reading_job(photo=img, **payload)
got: {"hour": 6, "minute": 1}
